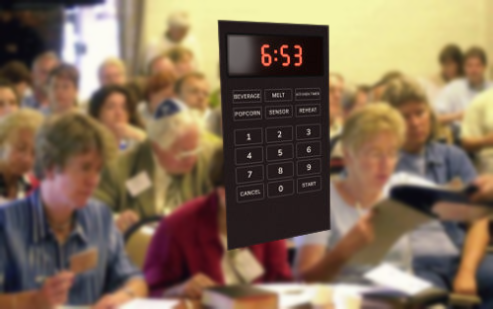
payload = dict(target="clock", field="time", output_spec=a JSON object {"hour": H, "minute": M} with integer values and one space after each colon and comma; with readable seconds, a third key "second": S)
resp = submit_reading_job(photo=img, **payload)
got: {"hour": 6, "minute": 53}
